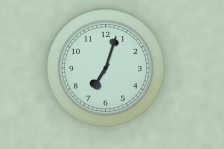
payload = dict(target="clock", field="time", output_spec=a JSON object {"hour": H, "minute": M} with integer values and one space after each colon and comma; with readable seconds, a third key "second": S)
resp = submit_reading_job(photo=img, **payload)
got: {"hour": 7, "minute": 3}
